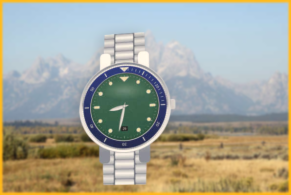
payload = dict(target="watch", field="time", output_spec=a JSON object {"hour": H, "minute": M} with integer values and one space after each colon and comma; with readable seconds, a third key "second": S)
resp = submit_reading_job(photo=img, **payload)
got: {"hour": 8, "minute": 32}
